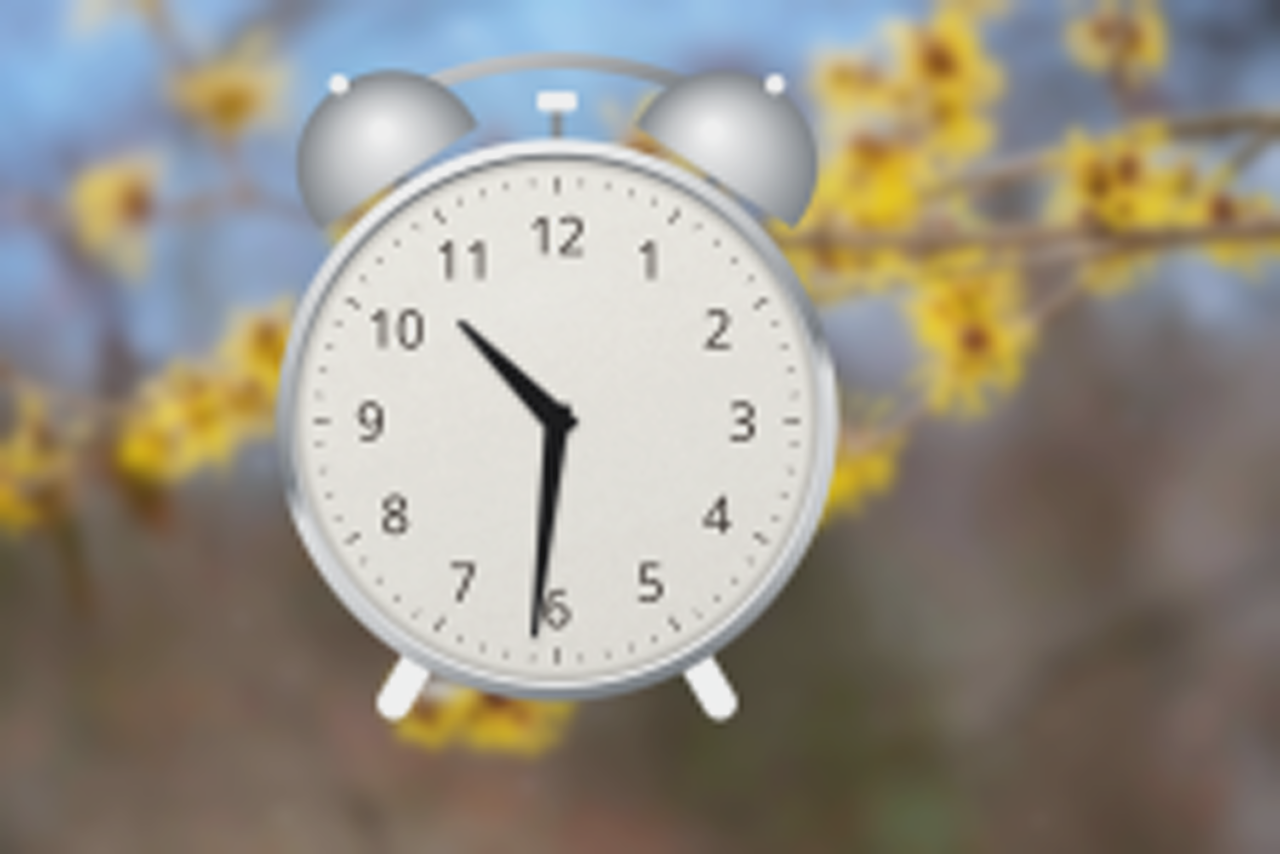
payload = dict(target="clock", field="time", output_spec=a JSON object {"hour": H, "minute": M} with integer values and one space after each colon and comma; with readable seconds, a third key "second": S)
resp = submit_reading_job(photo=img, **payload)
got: {"hour": 10, "minute": 31}
